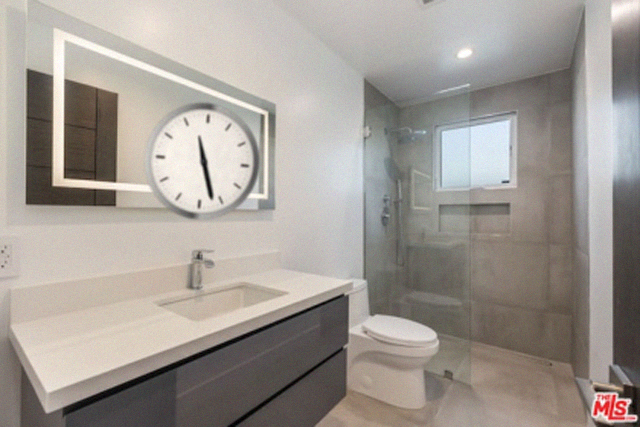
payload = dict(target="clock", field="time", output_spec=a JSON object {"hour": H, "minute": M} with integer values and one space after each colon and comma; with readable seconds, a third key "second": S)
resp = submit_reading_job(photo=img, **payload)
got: {"hour": 11, "minute": 27}
